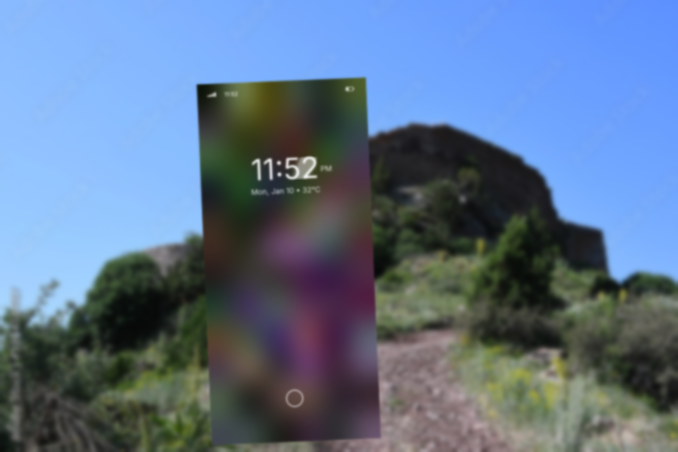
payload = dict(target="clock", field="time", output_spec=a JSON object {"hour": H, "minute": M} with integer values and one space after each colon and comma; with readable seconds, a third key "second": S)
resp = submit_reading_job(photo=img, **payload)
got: {"hour": 11, "minute": 52}
